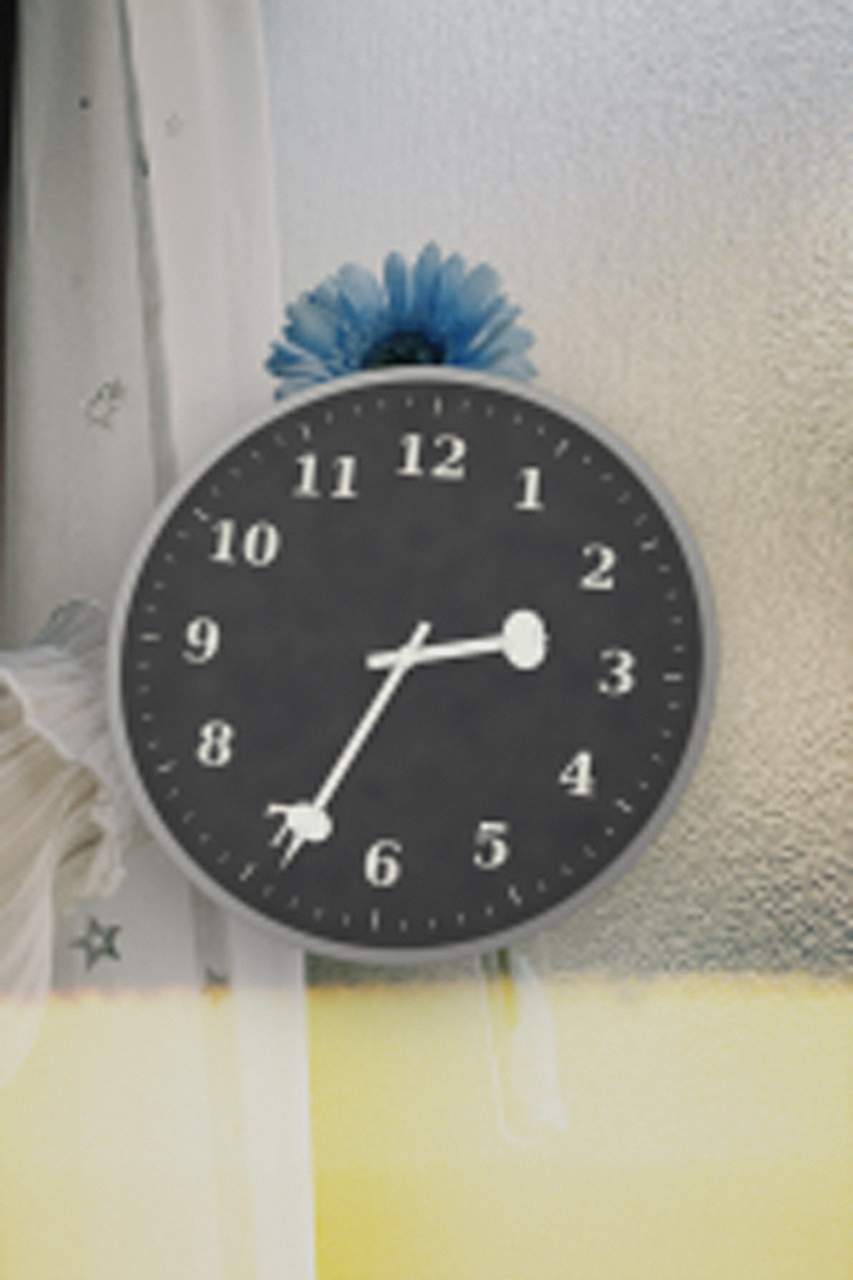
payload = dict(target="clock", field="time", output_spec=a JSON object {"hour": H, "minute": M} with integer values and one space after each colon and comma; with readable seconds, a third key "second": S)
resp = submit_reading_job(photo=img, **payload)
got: {"hour": 2, "minute": 34}
